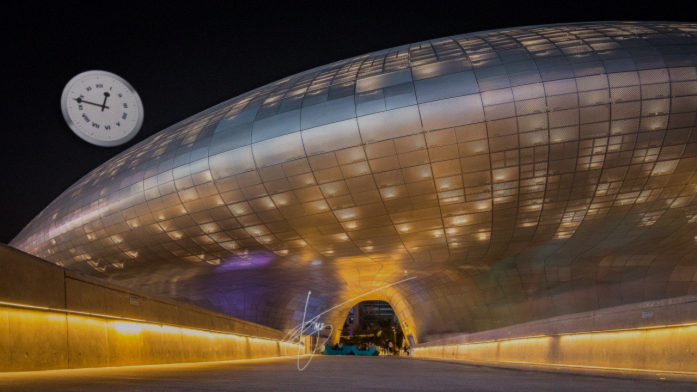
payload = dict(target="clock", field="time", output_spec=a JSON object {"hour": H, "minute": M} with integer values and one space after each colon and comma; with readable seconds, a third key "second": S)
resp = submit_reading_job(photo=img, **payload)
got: {"hour": 12, "minute": 48}
